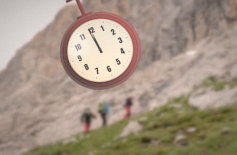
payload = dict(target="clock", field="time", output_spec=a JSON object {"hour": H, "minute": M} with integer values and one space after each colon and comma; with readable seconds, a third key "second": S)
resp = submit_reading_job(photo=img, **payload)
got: {"hour": 11, "minute": 59}
